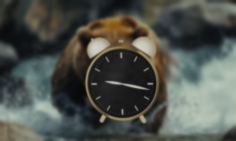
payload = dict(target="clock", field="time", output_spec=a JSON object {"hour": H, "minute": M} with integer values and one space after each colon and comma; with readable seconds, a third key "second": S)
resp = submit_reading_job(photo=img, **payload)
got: {"hour": 9, "minute": 17}
